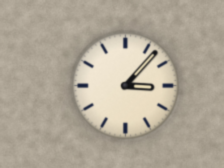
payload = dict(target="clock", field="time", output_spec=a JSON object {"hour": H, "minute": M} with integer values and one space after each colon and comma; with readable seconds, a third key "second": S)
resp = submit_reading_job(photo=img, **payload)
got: {"hour": 3, "minute": 7}
